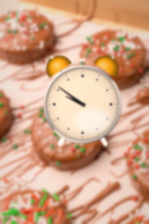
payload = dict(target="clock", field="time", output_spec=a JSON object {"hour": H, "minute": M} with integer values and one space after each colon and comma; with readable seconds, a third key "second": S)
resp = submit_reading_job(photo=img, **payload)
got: {"hour": 9, "minute": 51}
